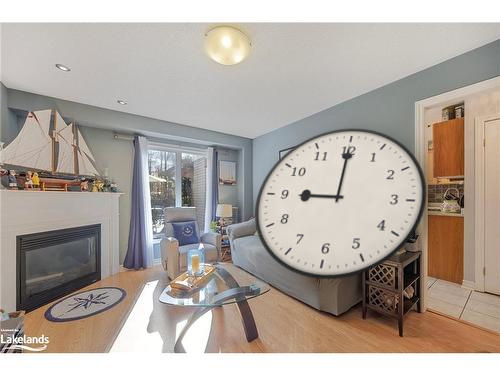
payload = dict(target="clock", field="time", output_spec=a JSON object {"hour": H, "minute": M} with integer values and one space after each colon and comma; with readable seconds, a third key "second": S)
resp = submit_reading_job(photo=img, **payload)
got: {"hour": 9, "minute": 0}
